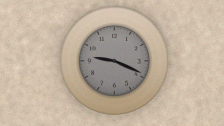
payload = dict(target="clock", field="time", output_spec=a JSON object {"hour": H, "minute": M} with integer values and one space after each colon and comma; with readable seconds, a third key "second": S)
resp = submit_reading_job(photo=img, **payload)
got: {"hour": 9, "minute": 19}
